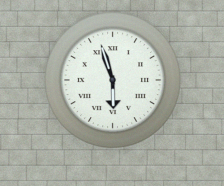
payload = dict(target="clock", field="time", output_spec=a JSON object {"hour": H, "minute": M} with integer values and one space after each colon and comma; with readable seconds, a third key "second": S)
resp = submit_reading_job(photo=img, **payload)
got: {"hour": 5, "minute": 57}
